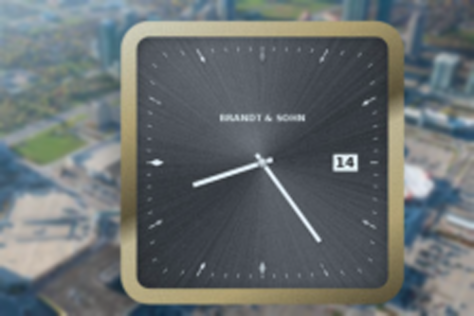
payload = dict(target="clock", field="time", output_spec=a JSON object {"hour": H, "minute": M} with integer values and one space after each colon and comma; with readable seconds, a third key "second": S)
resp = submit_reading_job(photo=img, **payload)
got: {"hour": 8, "minute": 24}
